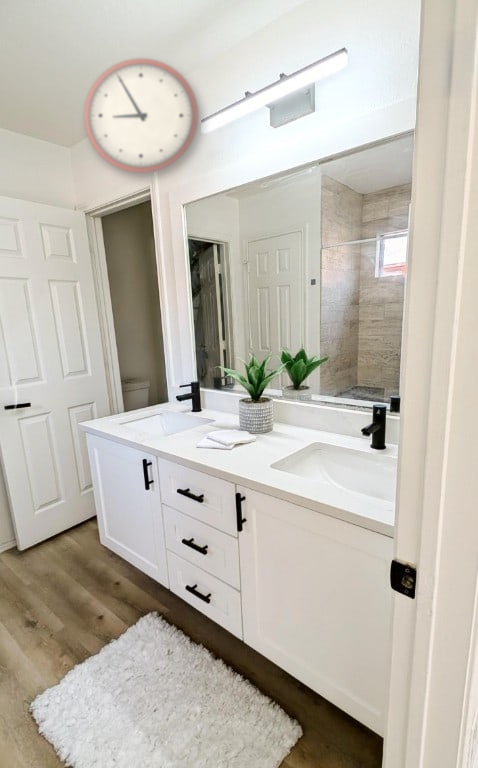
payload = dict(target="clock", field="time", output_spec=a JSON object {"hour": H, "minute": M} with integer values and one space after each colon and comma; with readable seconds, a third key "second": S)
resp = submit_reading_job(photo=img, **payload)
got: {"hour": 8, "minute": 55}
